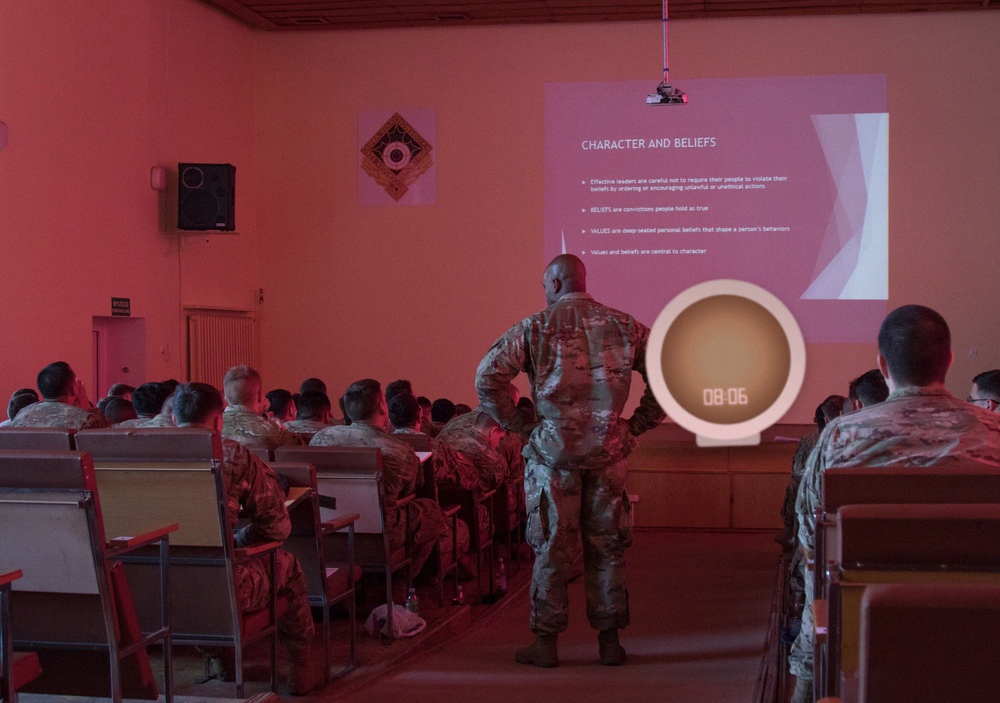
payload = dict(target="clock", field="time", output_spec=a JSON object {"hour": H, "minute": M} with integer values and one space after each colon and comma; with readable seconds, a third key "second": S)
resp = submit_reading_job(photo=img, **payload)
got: {"hour": 8, "minute": 6}
